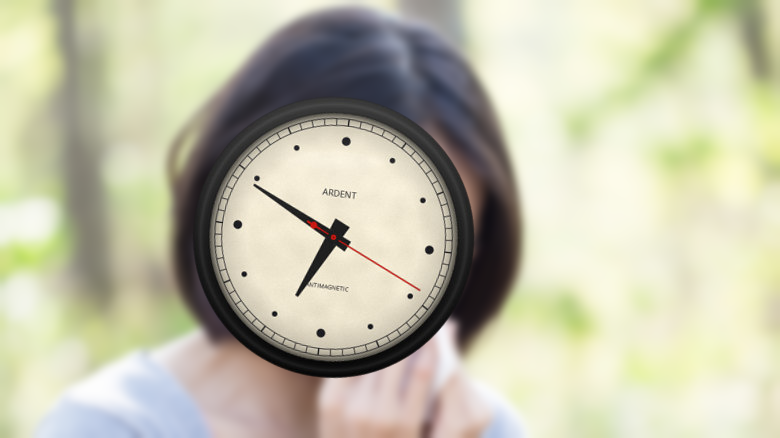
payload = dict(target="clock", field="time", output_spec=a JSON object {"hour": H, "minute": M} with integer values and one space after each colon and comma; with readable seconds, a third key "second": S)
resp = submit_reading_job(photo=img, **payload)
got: {"hour": 6, "minute": 49, "second": 19}
